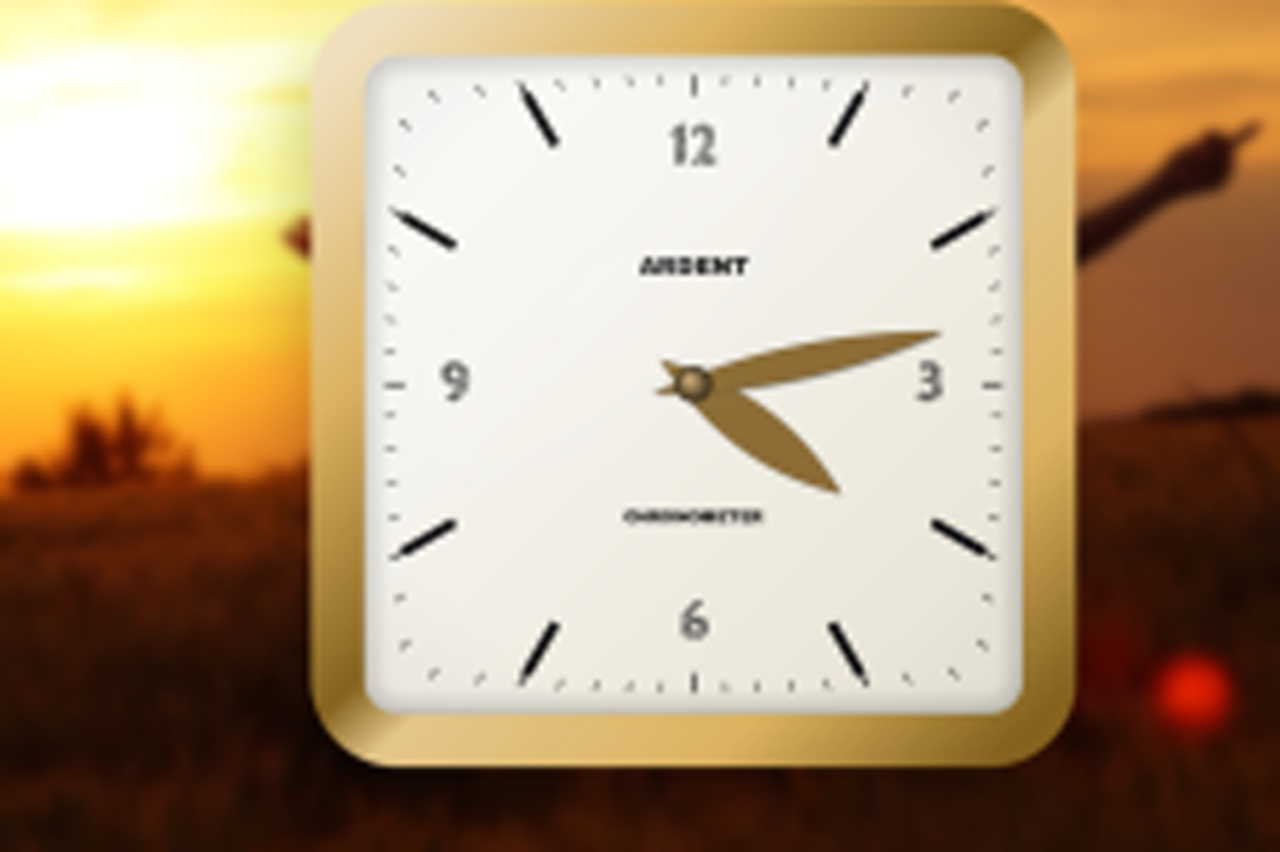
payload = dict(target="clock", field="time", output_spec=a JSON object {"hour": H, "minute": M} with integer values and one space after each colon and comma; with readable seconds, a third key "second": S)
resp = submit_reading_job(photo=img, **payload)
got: {"hour": 4, "minute": 13}
